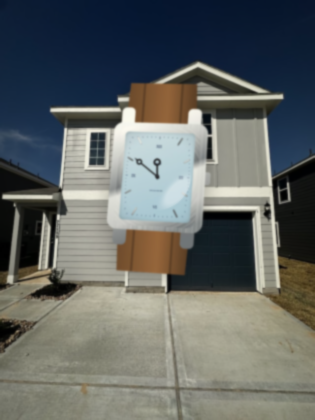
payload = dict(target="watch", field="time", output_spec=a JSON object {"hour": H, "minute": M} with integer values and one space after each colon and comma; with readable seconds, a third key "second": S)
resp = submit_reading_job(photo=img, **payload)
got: {"hour": 11, "minute": 51}
